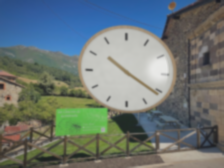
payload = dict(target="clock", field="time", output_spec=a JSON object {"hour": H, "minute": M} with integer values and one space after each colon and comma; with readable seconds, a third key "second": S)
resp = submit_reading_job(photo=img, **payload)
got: {"hour": 10, "minute": 21}
